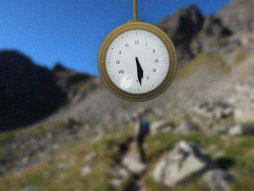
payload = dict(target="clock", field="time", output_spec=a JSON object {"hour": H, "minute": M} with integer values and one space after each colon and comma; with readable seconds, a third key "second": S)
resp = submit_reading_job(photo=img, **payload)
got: {"hour": 5, "minute": 29}
